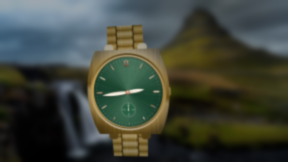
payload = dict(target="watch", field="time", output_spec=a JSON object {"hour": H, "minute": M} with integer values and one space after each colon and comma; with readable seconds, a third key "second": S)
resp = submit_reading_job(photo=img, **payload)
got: {"hour": 2, "minute": 44}
